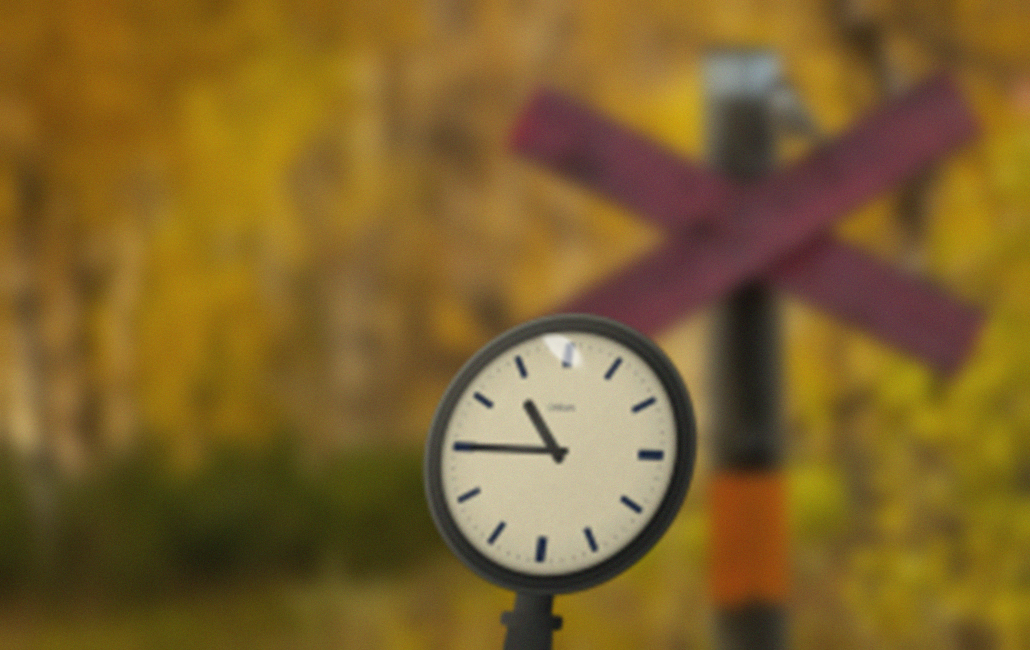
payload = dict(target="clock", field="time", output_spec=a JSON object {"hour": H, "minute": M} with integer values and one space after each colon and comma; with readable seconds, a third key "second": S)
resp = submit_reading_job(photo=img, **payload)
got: {"hour": 10, "minute": 45}
